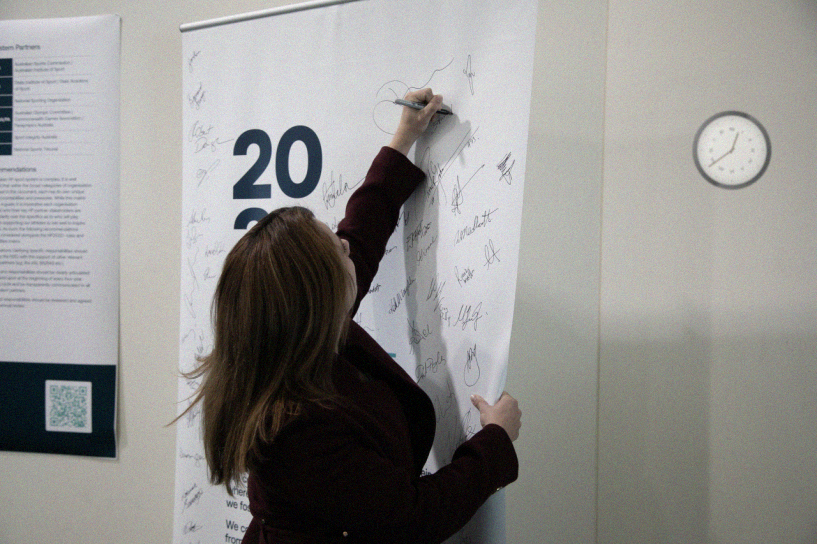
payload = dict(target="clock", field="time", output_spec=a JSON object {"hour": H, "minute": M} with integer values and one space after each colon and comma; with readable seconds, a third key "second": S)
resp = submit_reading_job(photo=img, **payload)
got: {"hour": 12, "minute": 39}
